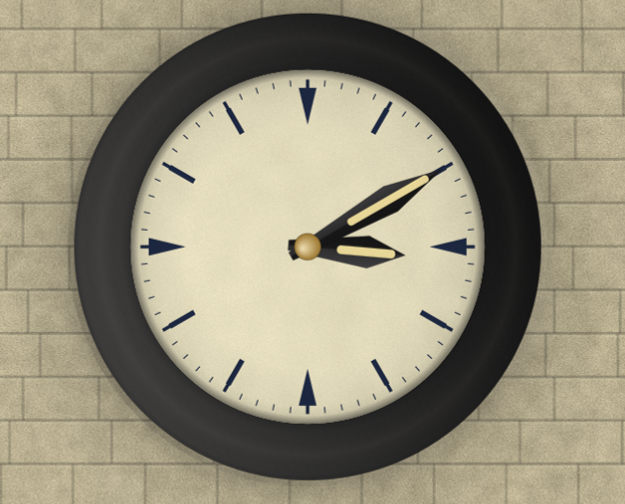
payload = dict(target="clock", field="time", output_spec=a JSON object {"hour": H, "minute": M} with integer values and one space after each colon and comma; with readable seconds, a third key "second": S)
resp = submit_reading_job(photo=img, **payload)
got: {"hour": 3, "minute": 10}
